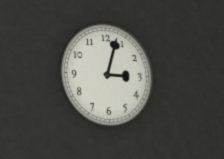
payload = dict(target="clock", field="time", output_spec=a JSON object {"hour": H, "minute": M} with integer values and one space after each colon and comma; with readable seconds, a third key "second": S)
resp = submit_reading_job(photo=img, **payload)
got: {"hour": 3, "minute": 3}
